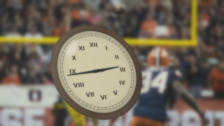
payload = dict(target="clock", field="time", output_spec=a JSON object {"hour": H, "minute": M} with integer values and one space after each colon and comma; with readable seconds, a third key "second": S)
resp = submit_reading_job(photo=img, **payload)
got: {"hour": 2, "minute": 44}
